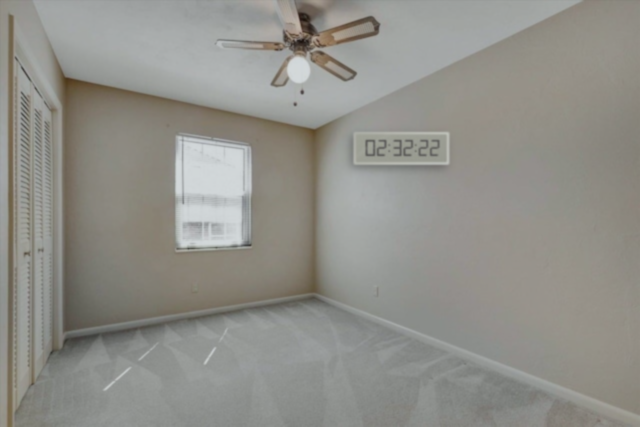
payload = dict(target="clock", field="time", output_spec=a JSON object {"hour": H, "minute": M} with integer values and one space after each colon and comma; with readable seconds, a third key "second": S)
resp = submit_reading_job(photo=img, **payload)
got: {"hour": 2, "minute": 32, "second": 22}
